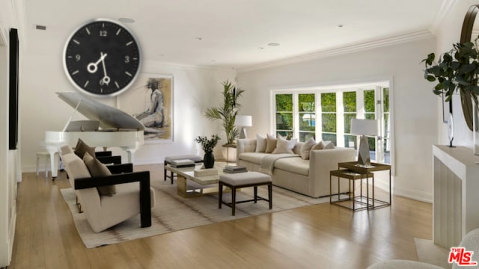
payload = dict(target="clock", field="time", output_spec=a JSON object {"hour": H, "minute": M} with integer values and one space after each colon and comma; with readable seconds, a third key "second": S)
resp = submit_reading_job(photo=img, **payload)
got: {"hour": 7, "minute": 28}
